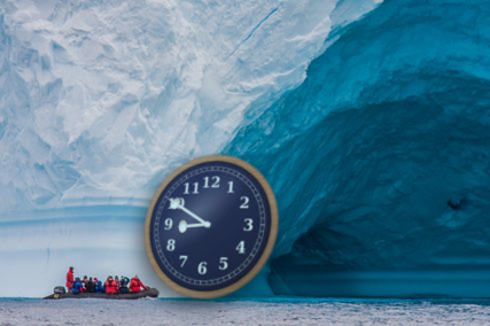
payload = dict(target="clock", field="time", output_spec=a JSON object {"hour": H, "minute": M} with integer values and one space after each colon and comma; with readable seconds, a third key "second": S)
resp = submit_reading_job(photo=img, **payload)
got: {"hour": 8, "minute": 50}
